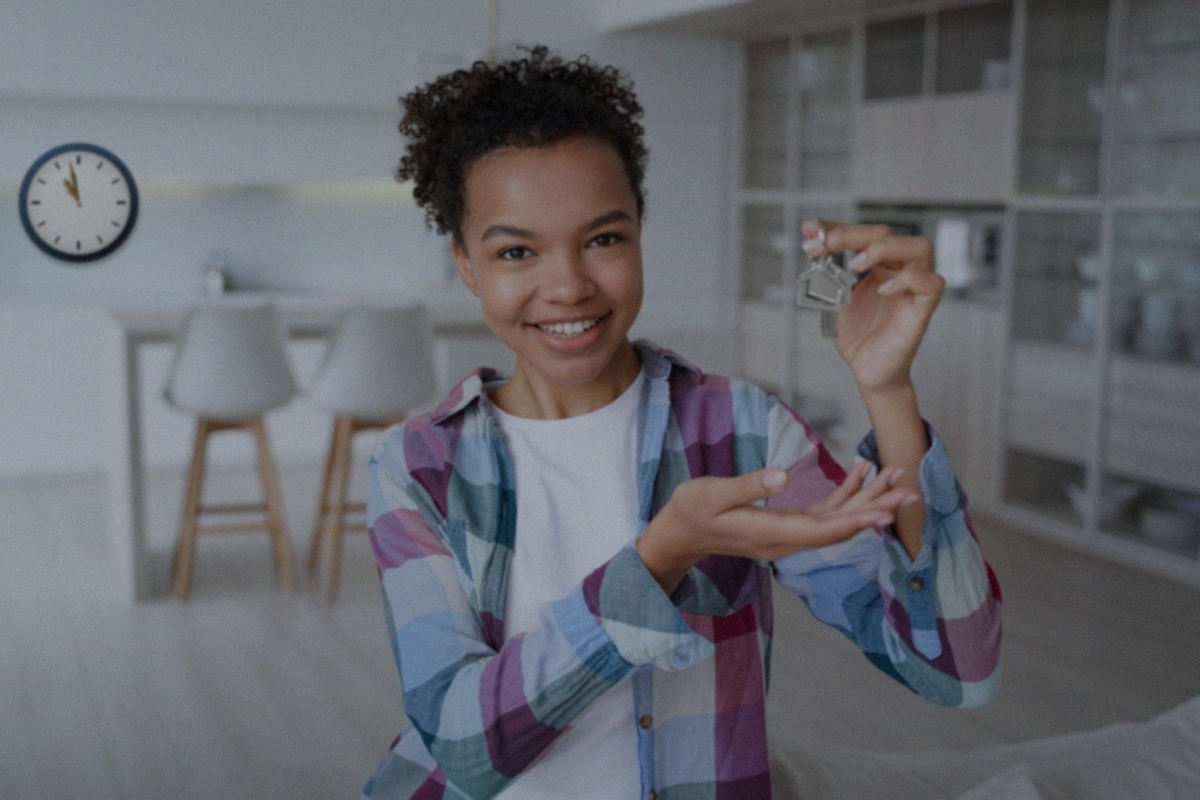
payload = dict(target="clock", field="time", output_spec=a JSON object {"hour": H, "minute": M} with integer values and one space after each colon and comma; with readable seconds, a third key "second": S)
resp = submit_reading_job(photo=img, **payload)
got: {"hour": 10, "minute": 58}
